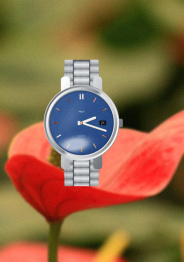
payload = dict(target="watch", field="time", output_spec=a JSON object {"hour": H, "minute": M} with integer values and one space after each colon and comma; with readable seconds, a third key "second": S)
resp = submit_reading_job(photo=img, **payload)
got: {"hour": 2, "minute": 18}
